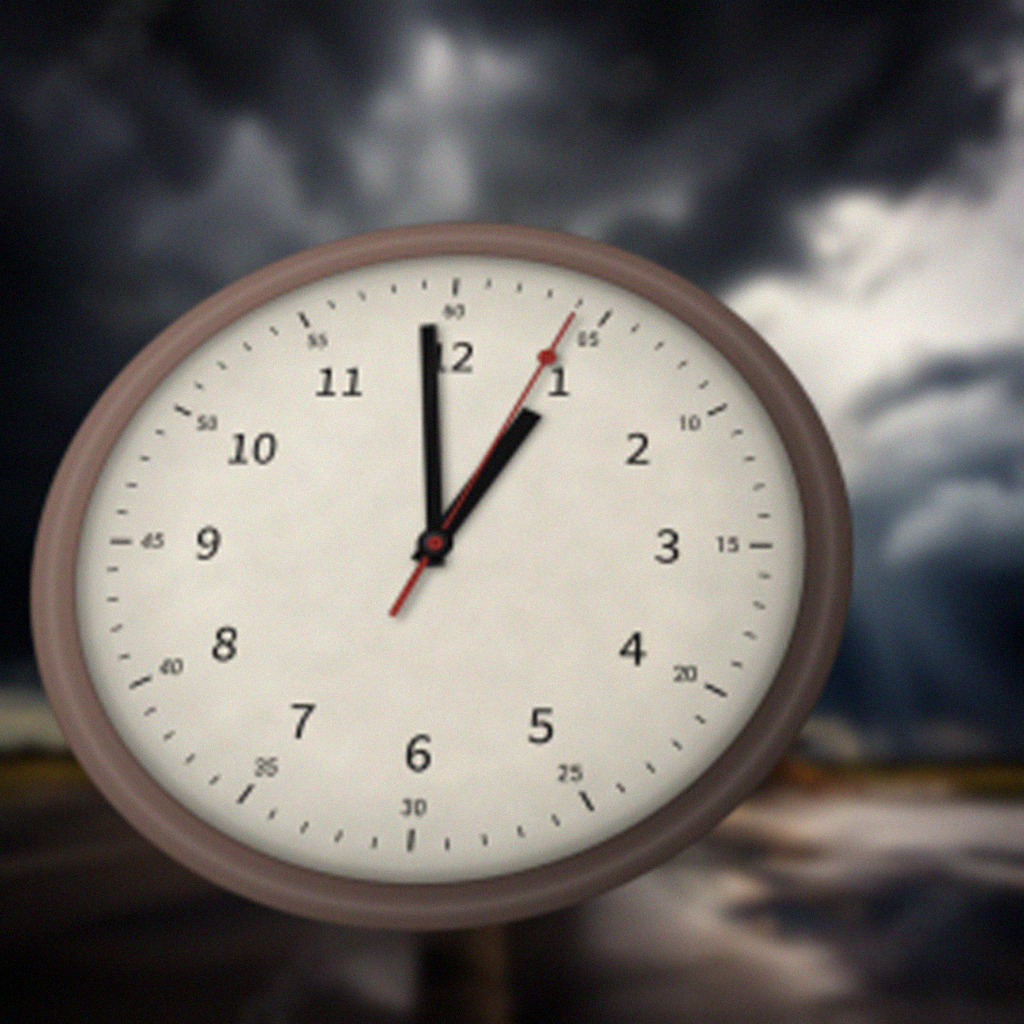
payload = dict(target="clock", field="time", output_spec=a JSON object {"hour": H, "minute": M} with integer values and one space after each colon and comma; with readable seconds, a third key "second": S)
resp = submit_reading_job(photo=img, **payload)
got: {"hour": 12, "minute": 59, "second": 4}
